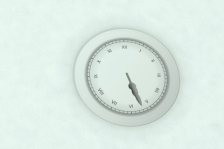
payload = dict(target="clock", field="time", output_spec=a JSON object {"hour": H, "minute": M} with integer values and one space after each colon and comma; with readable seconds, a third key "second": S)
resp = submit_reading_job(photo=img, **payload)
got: {"hour": 5, "minute": 27}
